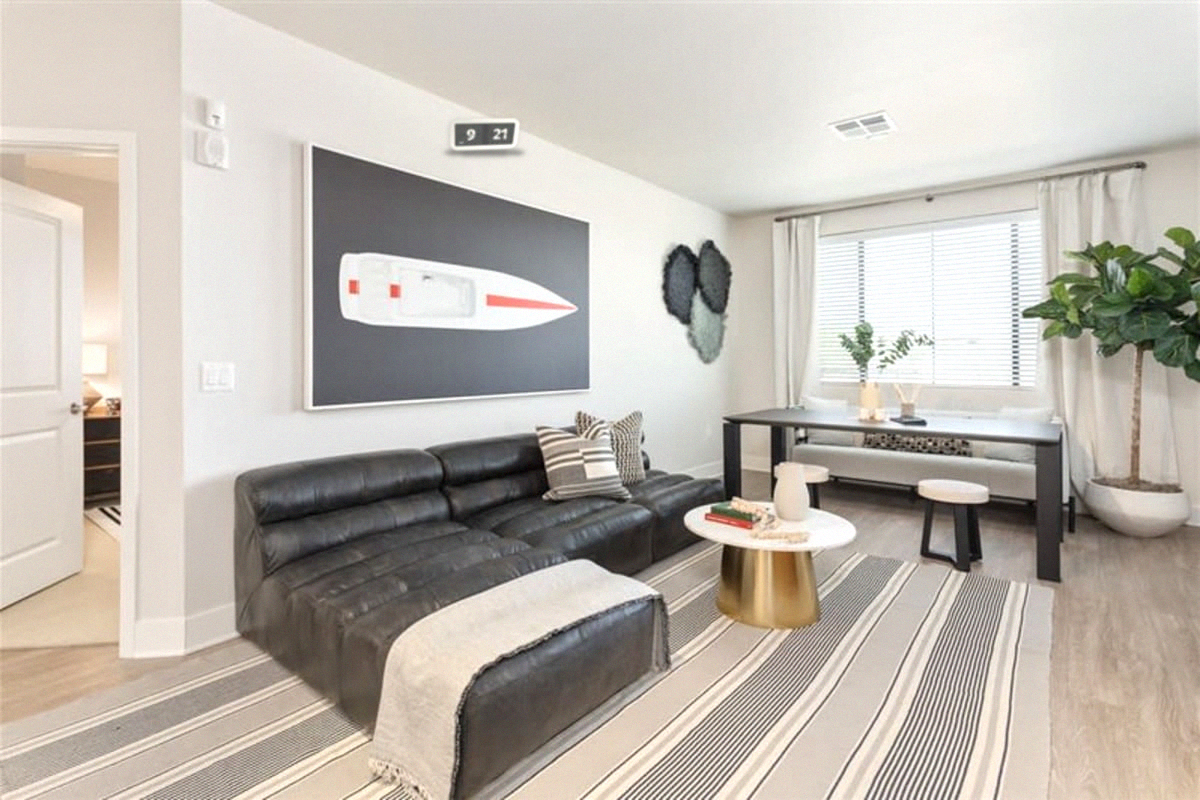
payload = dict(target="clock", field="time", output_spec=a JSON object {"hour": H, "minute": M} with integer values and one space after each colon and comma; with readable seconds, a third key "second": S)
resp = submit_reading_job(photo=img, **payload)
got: {"hour": 9, "minute": 21}
